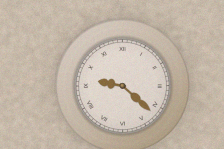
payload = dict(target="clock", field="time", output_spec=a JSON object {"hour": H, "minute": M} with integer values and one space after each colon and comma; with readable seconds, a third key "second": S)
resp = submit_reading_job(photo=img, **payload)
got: {"hour": 9, "minute": 22}
